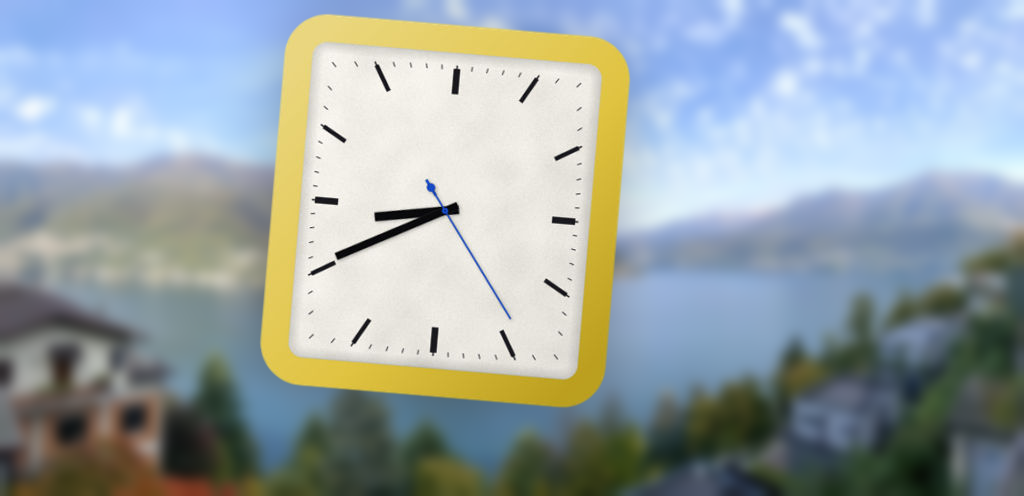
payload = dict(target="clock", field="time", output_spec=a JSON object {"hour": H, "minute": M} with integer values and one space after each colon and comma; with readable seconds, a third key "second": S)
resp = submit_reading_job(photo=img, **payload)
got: {"hour": 8, "minute": 40, "second": 24}
